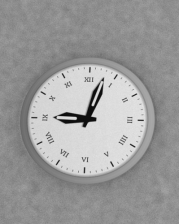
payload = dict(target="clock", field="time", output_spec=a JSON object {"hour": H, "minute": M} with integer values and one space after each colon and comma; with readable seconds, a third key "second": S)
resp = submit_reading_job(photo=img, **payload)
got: {"hour": 9, "minute": 3}
